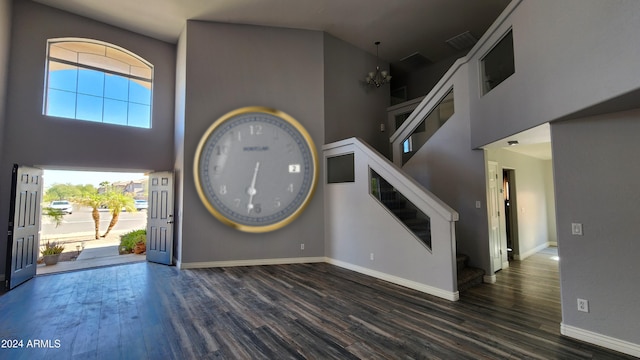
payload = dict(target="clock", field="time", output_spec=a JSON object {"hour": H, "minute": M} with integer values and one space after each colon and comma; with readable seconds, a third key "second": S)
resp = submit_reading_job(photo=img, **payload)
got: {"hour": 6, "minute": 32}
